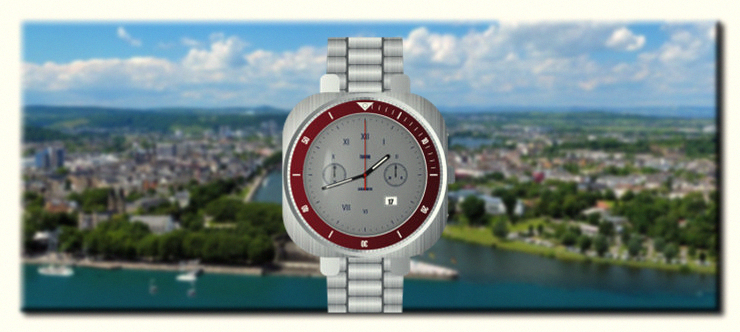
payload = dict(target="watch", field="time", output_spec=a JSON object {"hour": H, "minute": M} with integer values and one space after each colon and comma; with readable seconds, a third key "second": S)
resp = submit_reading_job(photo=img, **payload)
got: {"hour": 1, "minute": 42}
